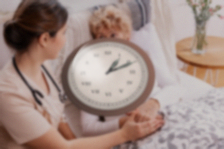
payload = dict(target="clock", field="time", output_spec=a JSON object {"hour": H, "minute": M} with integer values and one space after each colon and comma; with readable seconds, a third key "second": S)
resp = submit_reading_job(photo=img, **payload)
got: {"hour": 1, "minute": 11}
